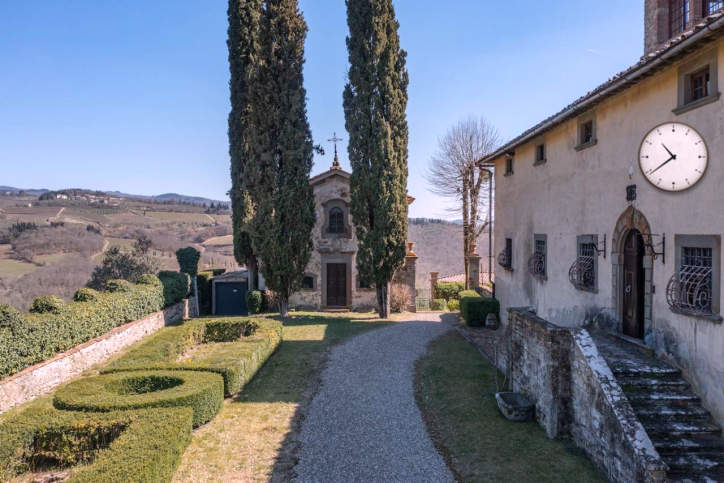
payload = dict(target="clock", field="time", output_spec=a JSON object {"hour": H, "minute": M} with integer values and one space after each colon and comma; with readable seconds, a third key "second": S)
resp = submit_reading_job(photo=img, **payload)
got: {"hour": 10, "minute": 39}
